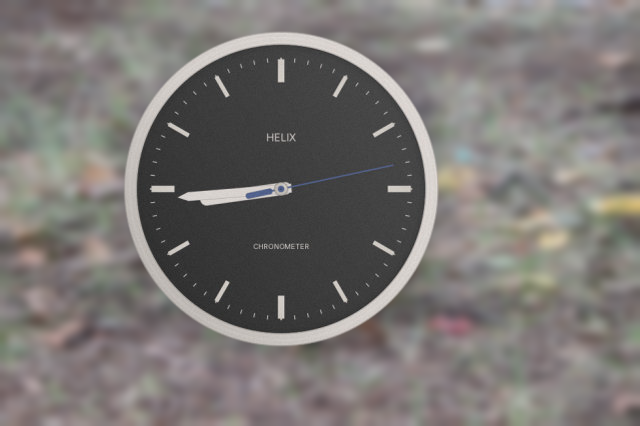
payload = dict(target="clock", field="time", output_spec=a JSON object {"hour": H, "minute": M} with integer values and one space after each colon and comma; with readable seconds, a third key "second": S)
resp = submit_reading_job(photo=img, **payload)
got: {"hour": 8, "minute": 44, "second": 13}
